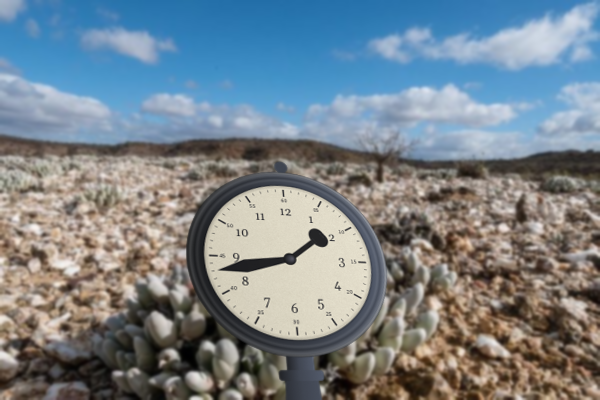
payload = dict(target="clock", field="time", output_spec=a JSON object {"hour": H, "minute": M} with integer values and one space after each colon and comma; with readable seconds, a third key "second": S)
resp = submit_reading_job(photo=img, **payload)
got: {"hour": 1, "minute": 43}
